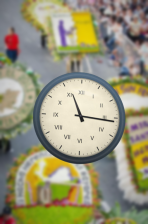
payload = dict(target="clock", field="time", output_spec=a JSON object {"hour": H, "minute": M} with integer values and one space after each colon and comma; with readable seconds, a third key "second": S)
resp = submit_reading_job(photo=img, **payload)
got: {"hour": 11, "minute": 16}
